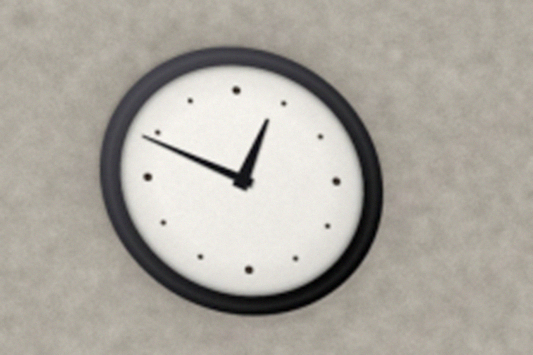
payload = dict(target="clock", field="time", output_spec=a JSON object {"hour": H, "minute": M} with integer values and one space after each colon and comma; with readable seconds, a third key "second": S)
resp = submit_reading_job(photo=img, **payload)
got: {"hour": 12, "minute": 49}
